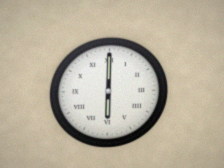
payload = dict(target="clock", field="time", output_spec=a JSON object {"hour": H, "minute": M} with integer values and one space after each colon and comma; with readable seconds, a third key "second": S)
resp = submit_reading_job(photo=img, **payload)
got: {"hour": 6, "minute": 0}
